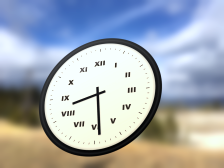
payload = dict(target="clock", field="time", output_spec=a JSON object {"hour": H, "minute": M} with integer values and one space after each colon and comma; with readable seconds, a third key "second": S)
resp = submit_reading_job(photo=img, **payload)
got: {"hour": 8, "minute": 29}
